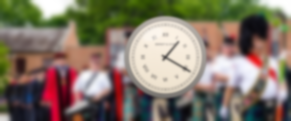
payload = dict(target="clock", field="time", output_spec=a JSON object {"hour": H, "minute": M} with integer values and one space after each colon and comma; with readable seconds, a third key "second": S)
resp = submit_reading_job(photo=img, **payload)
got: {"hour": 1, "minute": 20}
